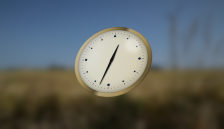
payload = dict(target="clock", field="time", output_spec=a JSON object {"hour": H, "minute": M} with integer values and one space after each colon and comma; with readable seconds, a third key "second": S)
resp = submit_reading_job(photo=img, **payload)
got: {"hour": 12, "minute": 33}
